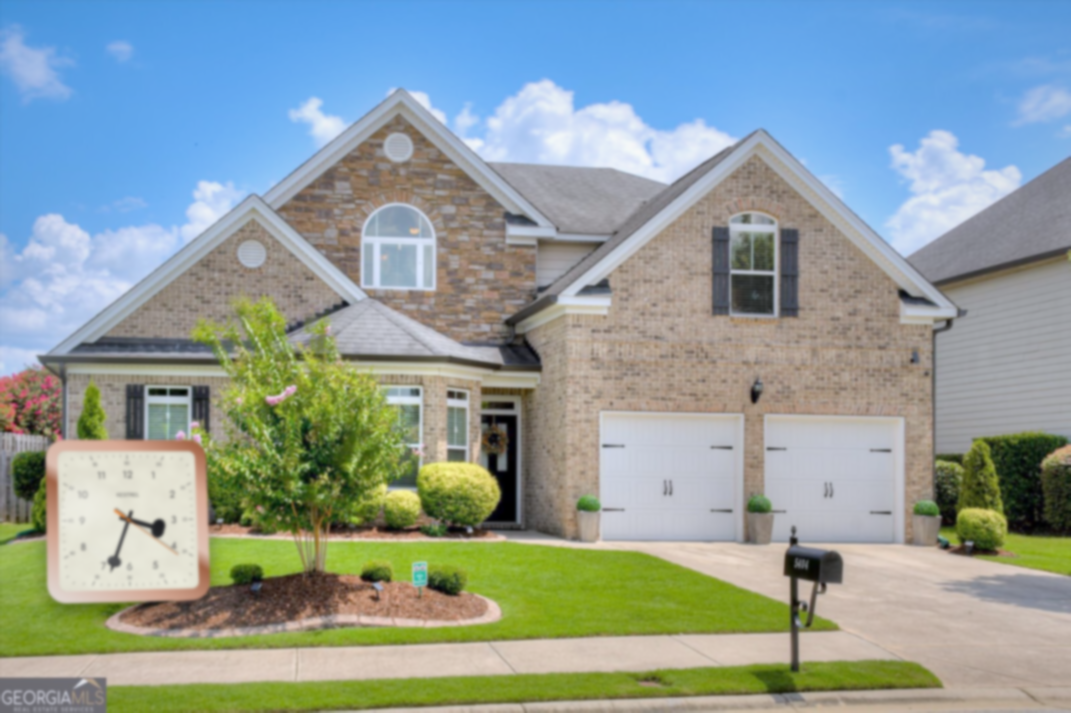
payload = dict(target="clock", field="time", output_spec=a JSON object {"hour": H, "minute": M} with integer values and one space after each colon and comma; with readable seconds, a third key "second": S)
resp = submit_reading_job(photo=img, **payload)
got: {"hour": 3, "minute": 33, "second": 21}
